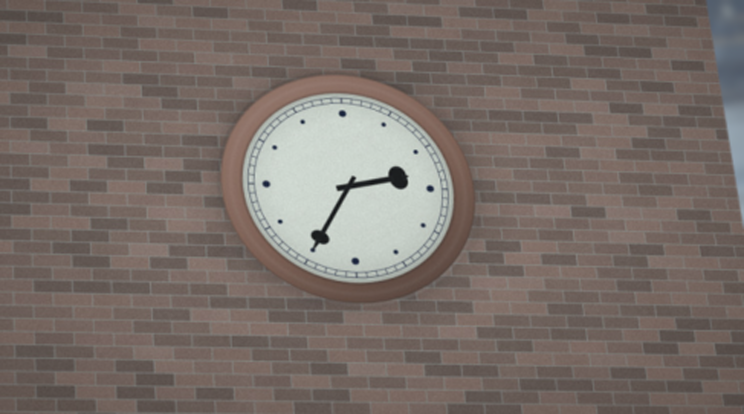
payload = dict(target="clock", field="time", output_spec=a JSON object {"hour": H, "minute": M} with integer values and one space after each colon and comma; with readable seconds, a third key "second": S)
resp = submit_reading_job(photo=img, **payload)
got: {"hour": 2, "minute": 35}
